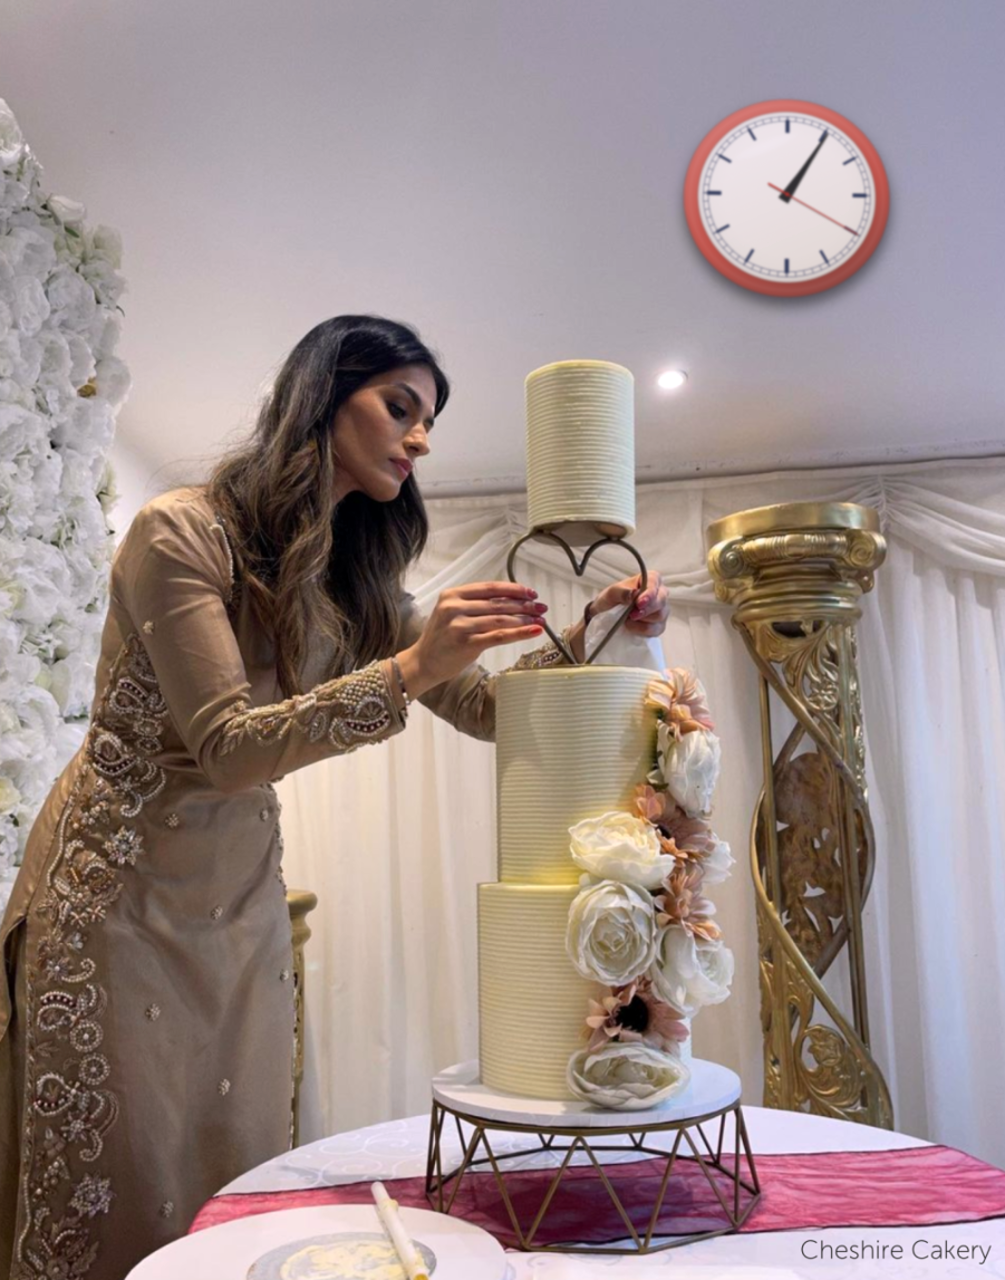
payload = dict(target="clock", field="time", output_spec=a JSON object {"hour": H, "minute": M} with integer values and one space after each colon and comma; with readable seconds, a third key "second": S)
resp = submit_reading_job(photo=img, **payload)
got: {"hour": 1, "minute": 5, "second": 20}
